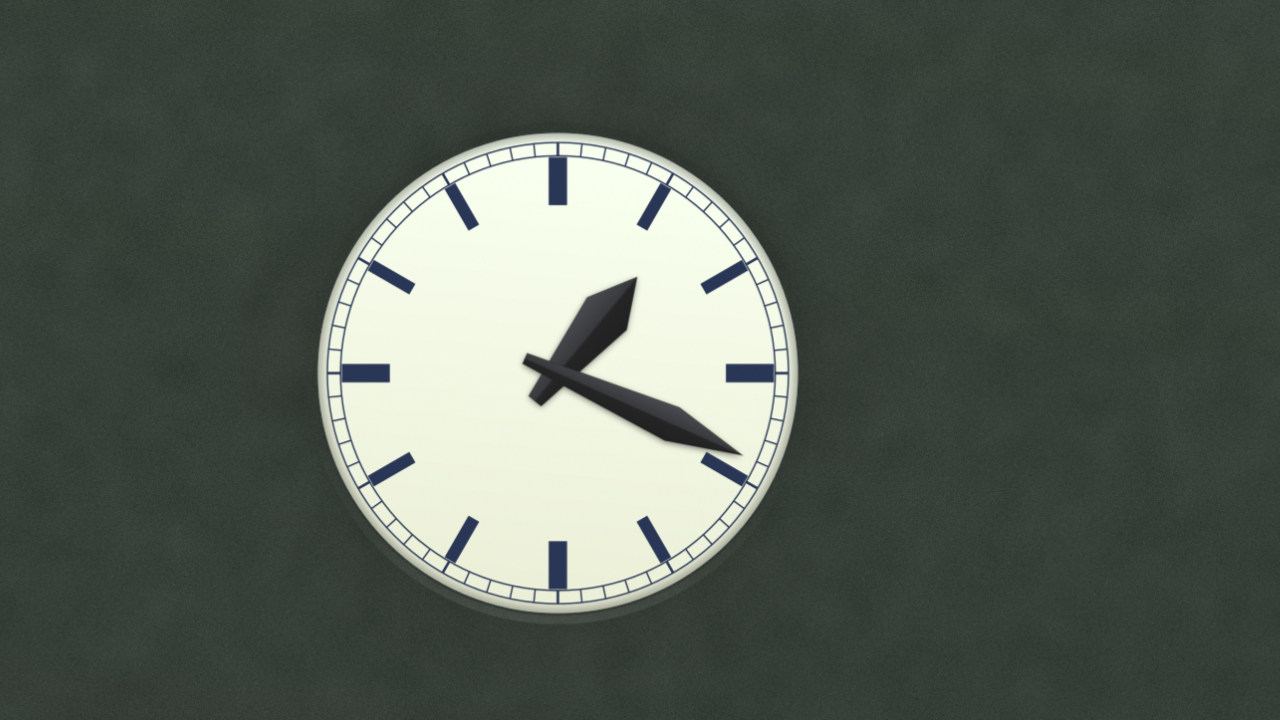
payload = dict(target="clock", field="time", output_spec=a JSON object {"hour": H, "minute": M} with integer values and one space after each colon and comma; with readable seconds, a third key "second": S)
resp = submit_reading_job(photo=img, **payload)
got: {"hour": 1, "minute": 19}
